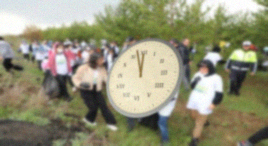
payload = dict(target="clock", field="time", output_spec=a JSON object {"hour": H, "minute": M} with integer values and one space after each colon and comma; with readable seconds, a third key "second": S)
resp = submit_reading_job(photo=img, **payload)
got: {"hour": 11, "minute": 57}
